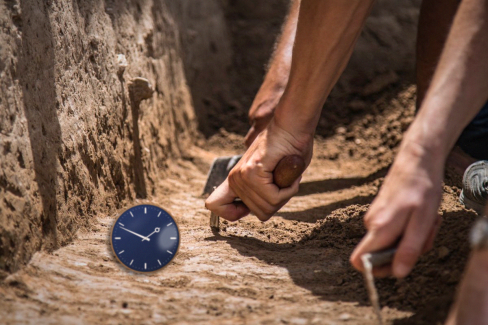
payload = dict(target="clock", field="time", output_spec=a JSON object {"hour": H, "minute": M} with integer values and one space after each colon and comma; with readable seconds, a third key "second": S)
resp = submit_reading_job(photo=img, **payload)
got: {"hour": 1, "minute": 49}
